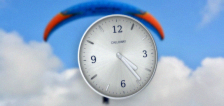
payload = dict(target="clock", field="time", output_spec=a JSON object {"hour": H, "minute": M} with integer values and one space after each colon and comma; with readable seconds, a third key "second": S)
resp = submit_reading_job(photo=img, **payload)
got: {"hour": 4, "minute": 24}
